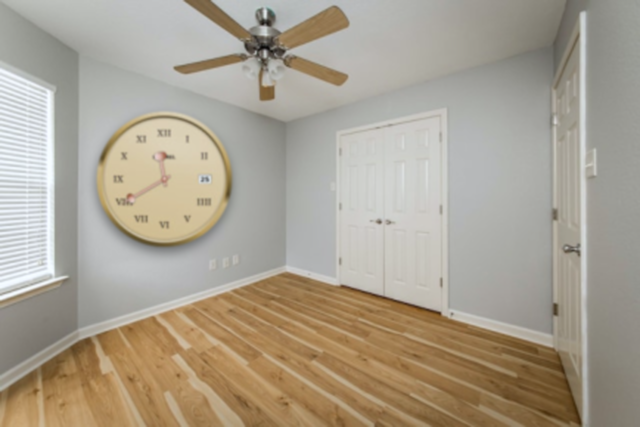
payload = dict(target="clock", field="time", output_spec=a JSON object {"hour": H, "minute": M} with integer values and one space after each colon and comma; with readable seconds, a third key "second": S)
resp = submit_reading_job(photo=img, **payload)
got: {"hour": 11, "minute": 40}
